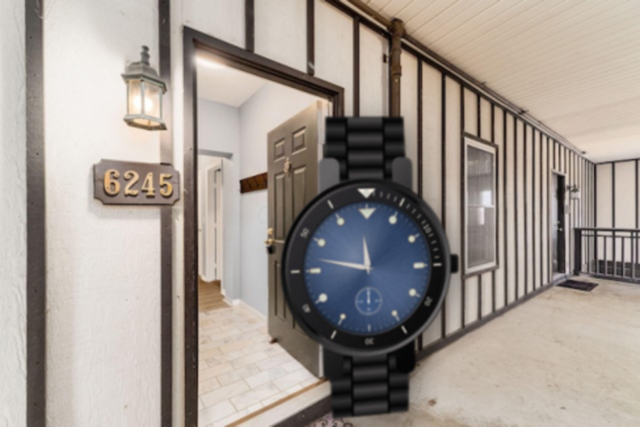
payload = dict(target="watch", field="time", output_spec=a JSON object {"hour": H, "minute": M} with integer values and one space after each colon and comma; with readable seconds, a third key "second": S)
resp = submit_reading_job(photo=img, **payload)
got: {"hour": 11, "minute": 47}
